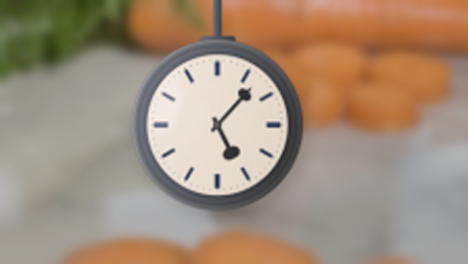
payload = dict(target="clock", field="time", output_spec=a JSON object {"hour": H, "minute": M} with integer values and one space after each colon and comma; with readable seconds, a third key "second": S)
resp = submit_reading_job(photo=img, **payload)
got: {"hour": 5, "minute": 7}
